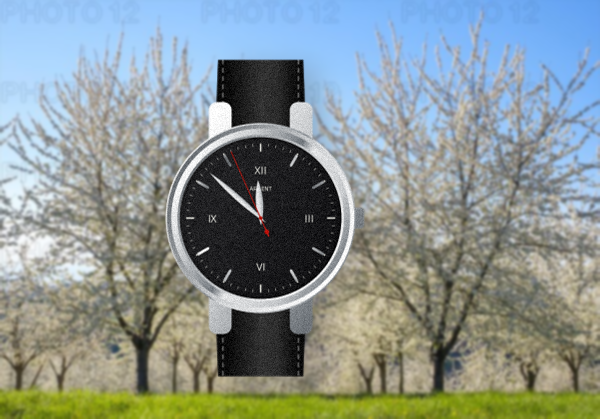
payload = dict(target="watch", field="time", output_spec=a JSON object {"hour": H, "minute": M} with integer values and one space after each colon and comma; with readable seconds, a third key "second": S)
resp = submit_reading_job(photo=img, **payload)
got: {"hour": 11, "minute": 51, "second": 56}
